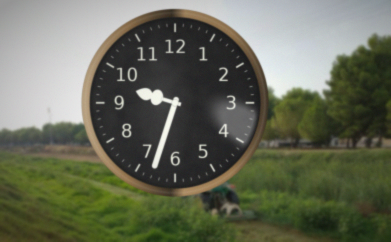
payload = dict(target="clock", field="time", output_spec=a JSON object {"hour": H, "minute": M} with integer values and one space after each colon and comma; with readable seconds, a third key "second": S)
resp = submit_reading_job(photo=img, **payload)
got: {"hour": 9, "minute": 33}
